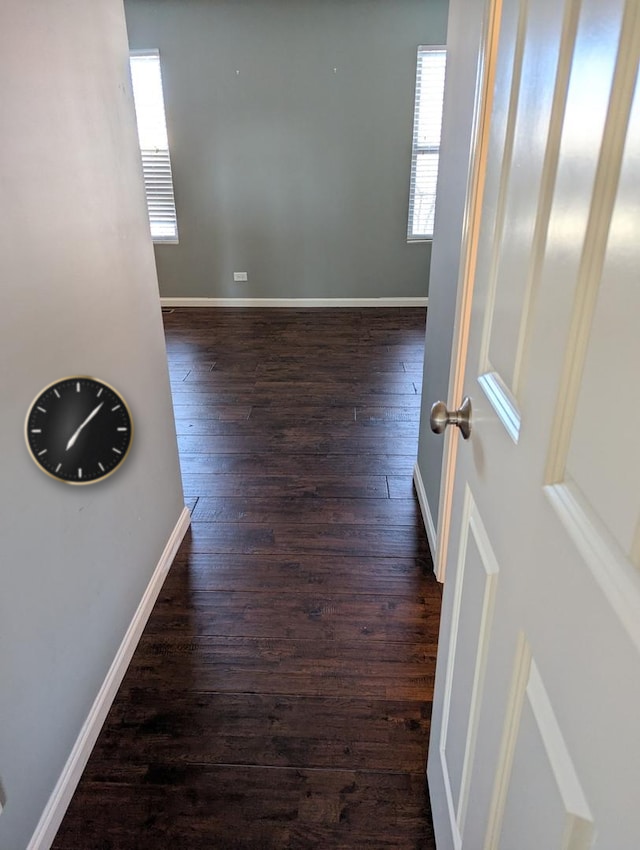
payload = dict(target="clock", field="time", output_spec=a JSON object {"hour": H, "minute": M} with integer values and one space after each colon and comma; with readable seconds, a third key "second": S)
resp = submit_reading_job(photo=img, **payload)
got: {"hour": 7, "minute": 7}
